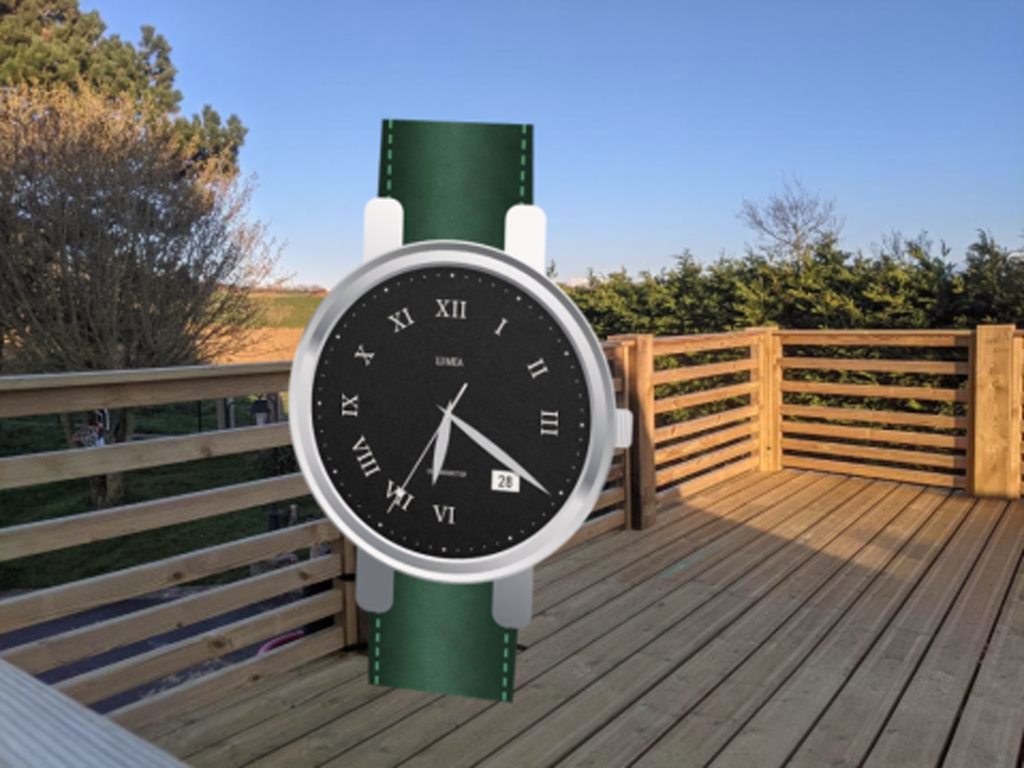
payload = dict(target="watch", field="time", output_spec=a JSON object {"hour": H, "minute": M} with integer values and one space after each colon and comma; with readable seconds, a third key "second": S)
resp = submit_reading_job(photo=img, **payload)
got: {"hour": 6, "minute": 20, "second": 35}
